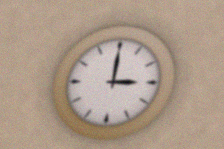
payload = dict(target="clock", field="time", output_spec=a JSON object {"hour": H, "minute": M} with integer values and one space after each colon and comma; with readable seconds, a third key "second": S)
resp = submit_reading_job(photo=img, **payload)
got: {"hour": 3, "minute": 0}
